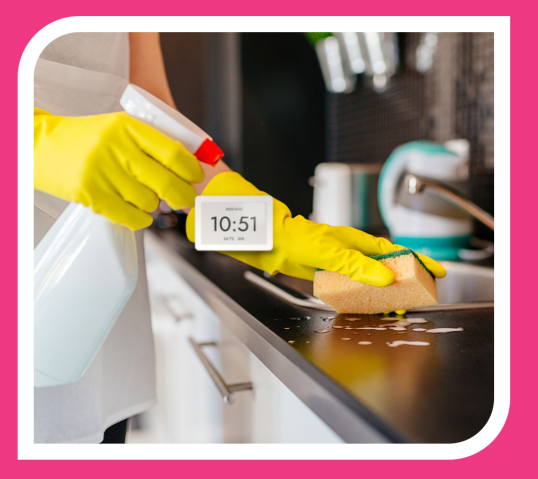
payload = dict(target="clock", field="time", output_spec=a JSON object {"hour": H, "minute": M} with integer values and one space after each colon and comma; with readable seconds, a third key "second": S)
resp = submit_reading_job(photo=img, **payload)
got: {"hour": 10, "minute": 51}
